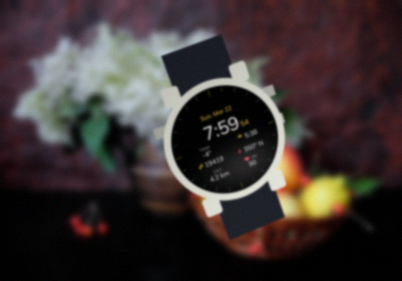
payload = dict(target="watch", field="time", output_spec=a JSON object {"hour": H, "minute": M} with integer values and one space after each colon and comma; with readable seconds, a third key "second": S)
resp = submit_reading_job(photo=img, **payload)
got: {"hour": 7, "minute": 59}
